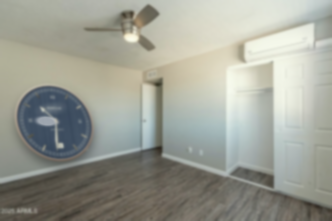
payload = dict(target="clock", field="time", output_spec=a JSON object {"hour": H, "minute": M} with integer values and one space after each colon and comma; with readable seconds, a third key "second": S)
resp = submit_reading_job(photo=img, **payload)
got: {"hour": 10, "minute": 31}
